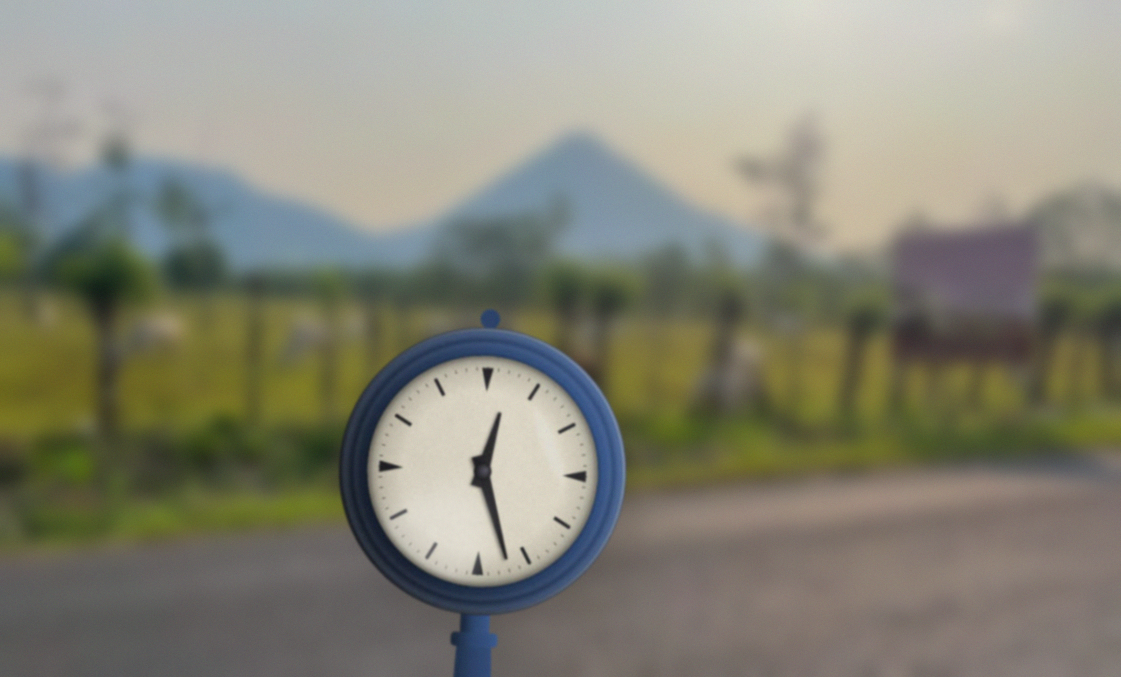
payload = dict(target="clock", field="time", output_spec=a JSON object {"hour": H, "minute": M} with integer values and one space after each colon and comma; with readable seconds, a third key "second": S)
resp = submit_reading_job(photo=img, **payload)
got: {"hour": 12, "minute": 27}
